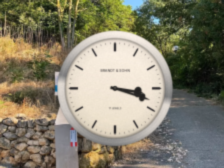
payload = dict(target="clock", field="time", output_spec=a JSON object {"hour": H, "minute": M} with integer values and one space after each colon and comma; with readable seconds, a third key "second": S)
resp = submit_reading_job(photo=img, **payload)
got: {"hour": 3, "minute": 18}
